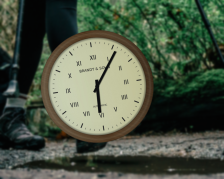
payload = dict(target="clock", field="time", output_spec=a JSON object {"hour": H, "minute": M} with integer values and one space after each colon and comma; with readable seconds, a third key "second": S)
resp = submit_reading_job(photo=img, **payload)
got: {"hour": 6, "minute": 6}
